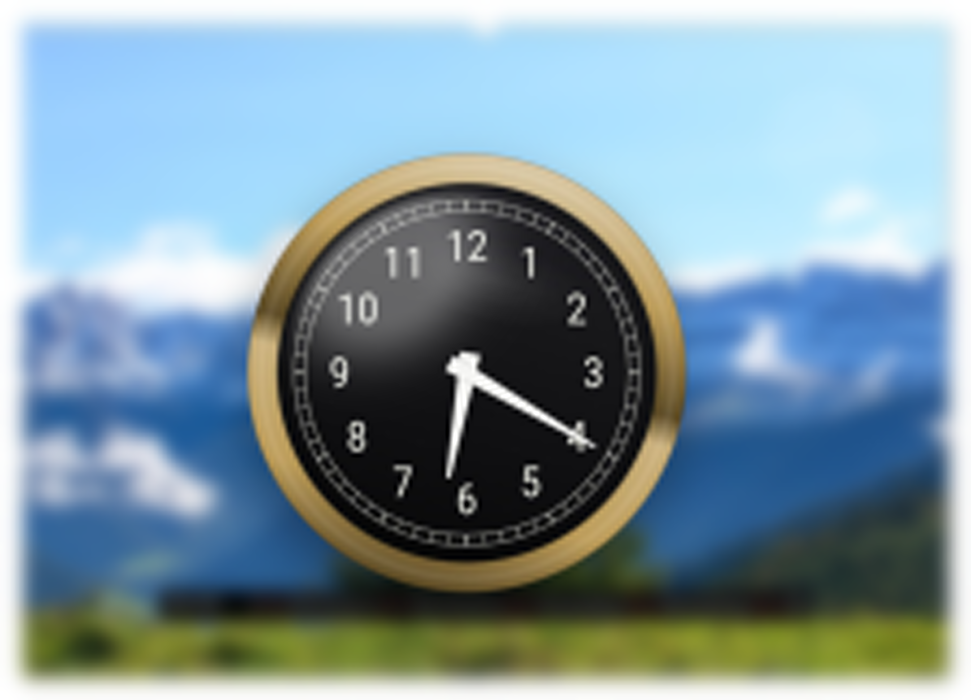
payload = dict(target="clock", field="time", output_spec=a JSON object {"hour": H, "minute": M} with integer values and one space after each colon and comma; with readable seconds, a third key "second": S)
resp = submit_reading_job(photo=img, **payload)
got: {"hour": 6, "minute": 20}
